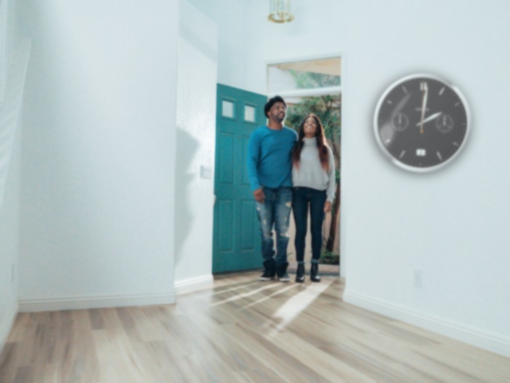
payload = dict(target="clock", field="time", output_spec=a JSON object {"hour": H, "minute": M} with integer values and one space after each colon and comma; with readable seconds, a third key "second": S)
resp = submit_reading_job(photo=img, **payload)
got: {"hour": 2, "minute": 1}
